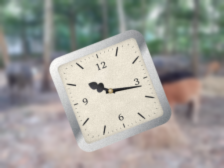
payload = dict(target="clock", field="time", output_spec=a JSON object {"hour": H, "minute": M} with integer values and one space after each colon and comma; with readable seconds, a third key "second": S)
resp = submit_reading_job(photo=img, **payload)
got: {"hour": 10, "minute": 17}
